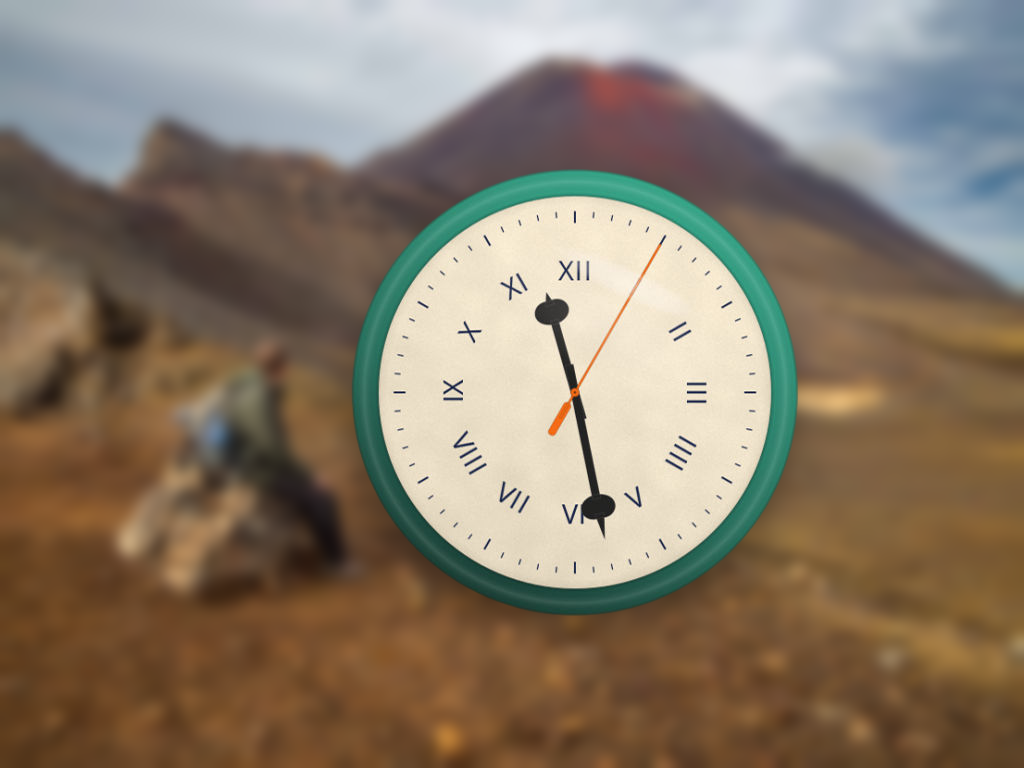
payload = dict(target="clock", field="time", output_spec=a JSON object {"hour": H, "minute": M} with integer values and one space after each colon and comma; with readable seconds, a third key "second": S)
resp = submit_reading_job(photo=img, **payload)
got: {"hour": 11, "minute": 28, "second": 5}
